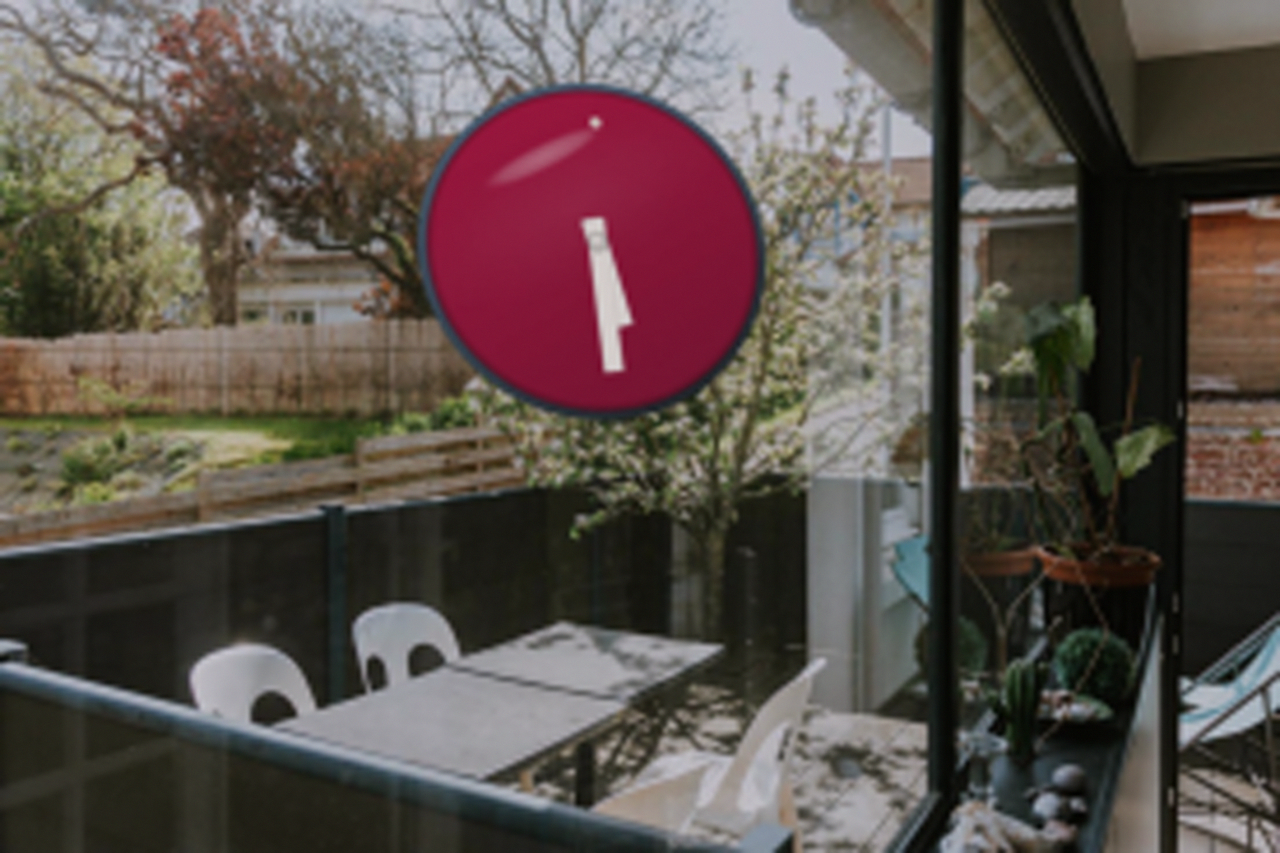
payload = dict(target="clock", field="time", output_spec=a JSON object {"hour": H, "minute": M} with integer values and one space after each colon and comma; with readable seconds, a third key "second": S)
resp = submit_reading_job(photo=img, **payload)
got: {"hour": 5, "minute": 29}
